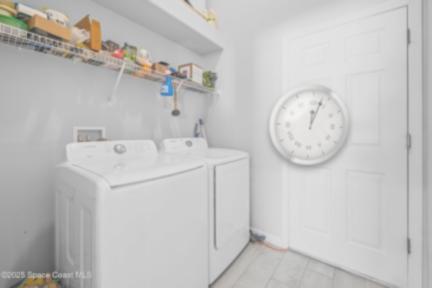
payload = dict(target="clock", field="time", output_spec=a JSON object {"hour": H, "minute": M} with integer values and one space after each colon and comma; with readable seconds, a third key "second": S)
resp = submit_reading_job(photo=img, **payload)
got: {"hour": 12, "minute": 3}
